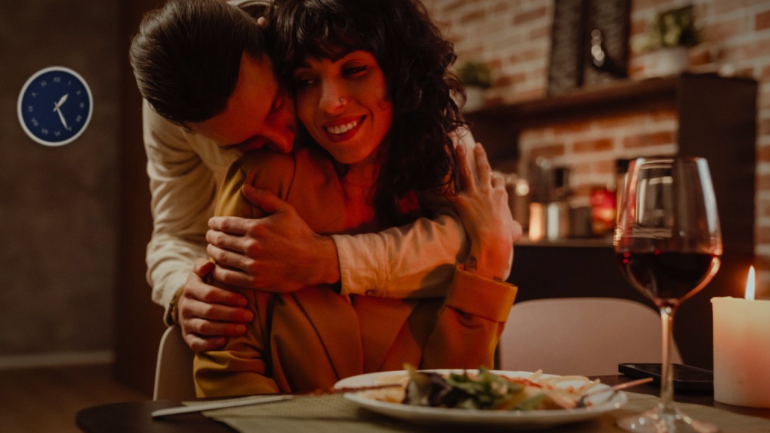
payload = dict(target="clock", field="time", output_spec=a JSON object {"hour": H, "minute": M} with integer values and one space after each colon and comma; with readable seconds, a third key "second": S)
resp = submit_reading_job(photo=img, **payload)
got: {"hour": 1, "minute": 26}
